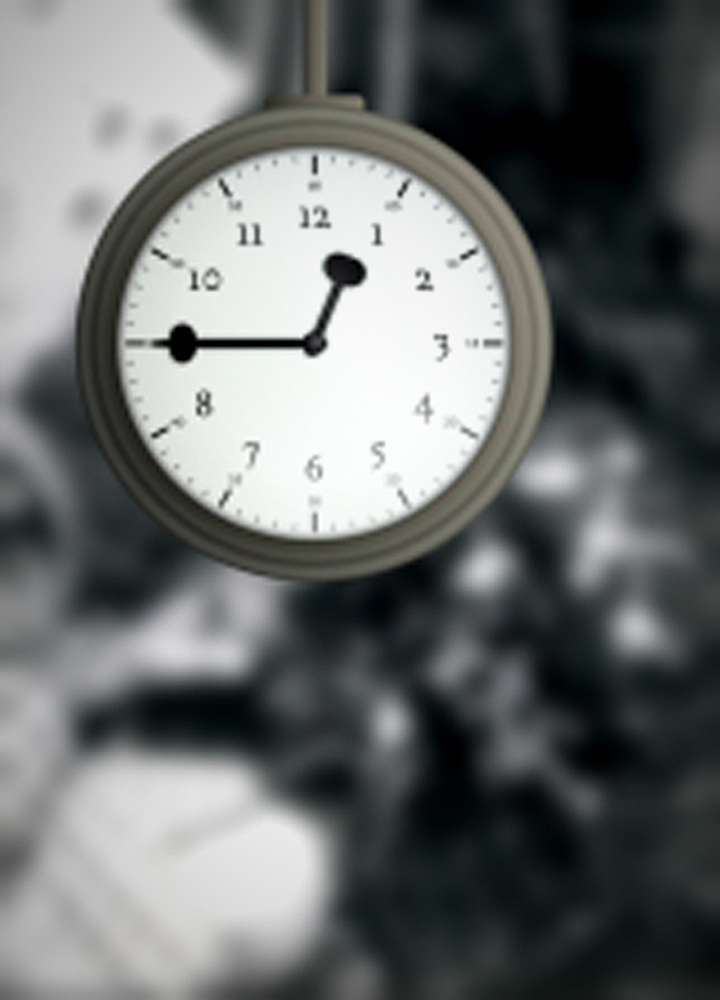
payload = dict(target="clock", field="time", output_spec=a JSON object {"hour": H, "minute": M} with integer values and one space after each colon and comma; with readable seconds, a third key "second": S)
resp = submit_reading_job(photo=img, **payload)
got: {"hour": 12, "minute": 45}
